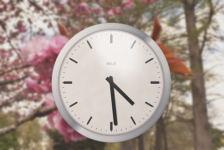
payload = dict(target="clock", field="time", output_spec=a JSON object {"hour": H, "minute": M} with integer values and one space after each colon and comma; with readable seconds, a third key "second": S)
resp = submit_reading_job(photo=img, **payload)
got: {"hour": 4, "minute": 29}
